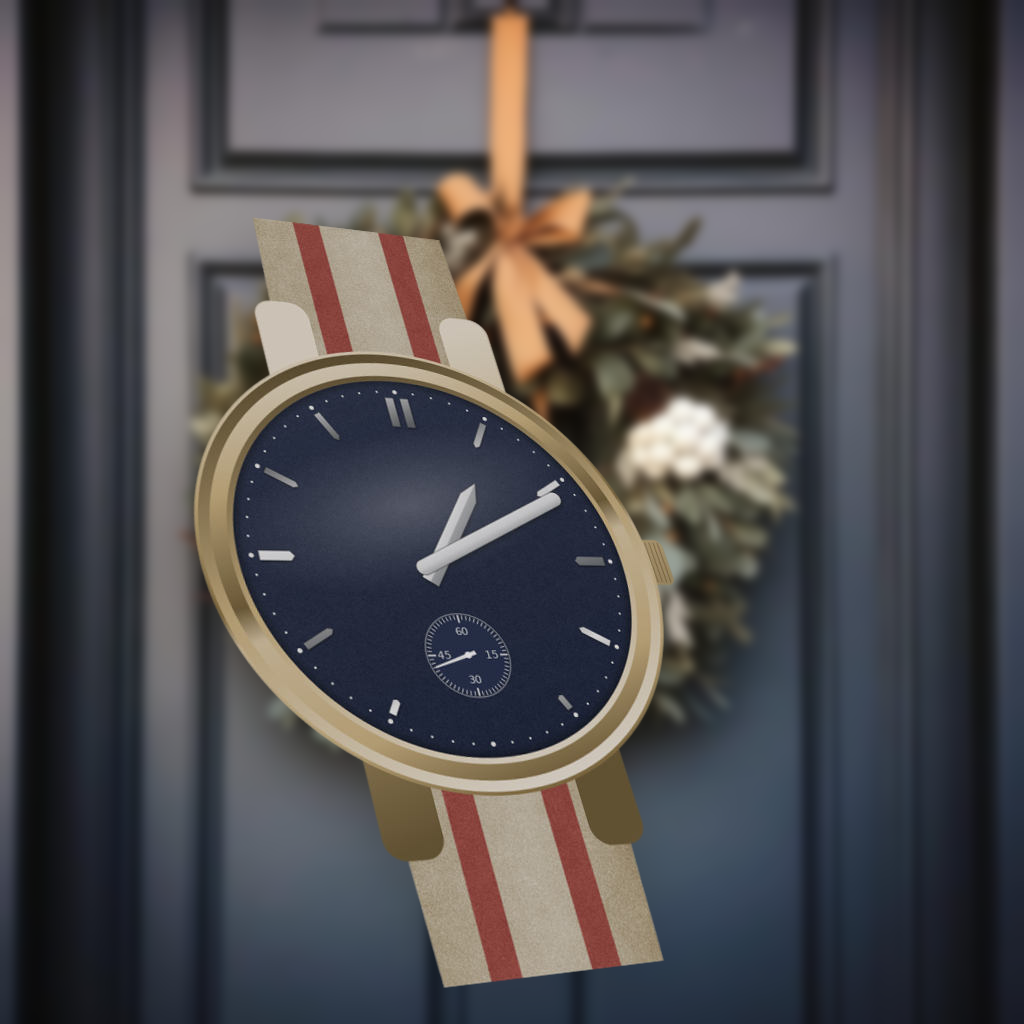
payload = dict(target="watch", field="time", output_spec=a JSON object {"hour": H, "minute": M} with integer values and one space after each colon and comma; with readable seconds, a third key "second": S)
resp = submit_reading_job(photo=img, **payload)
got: {"hour": 1, "minute": 10, "second": 42}
